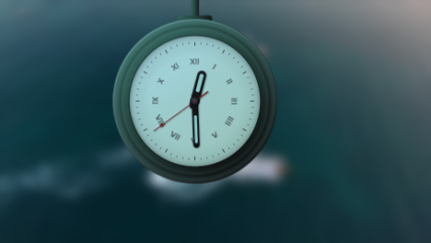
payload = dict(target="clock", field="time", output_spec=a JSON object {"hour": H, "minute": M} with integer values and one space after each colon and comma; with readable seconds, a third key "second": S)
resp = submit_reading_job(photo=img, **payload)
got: {"hour": 12, "minute": 29, "second": 39}
